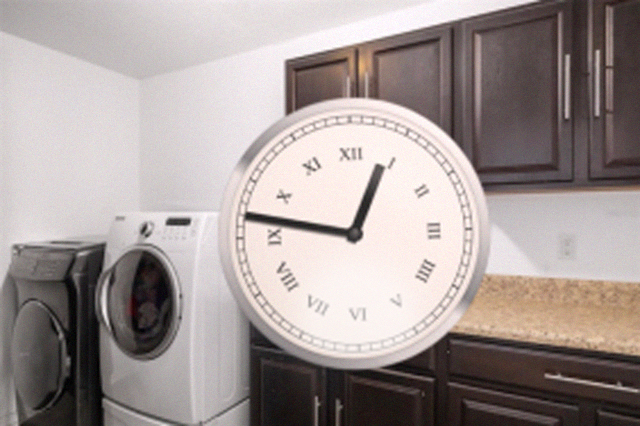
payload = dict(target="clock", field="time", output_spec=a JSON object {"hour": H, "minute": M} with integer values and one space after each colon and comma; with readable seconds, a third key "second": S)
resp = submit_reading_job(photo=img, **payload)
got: {"hour": 12, "minute": 47}
